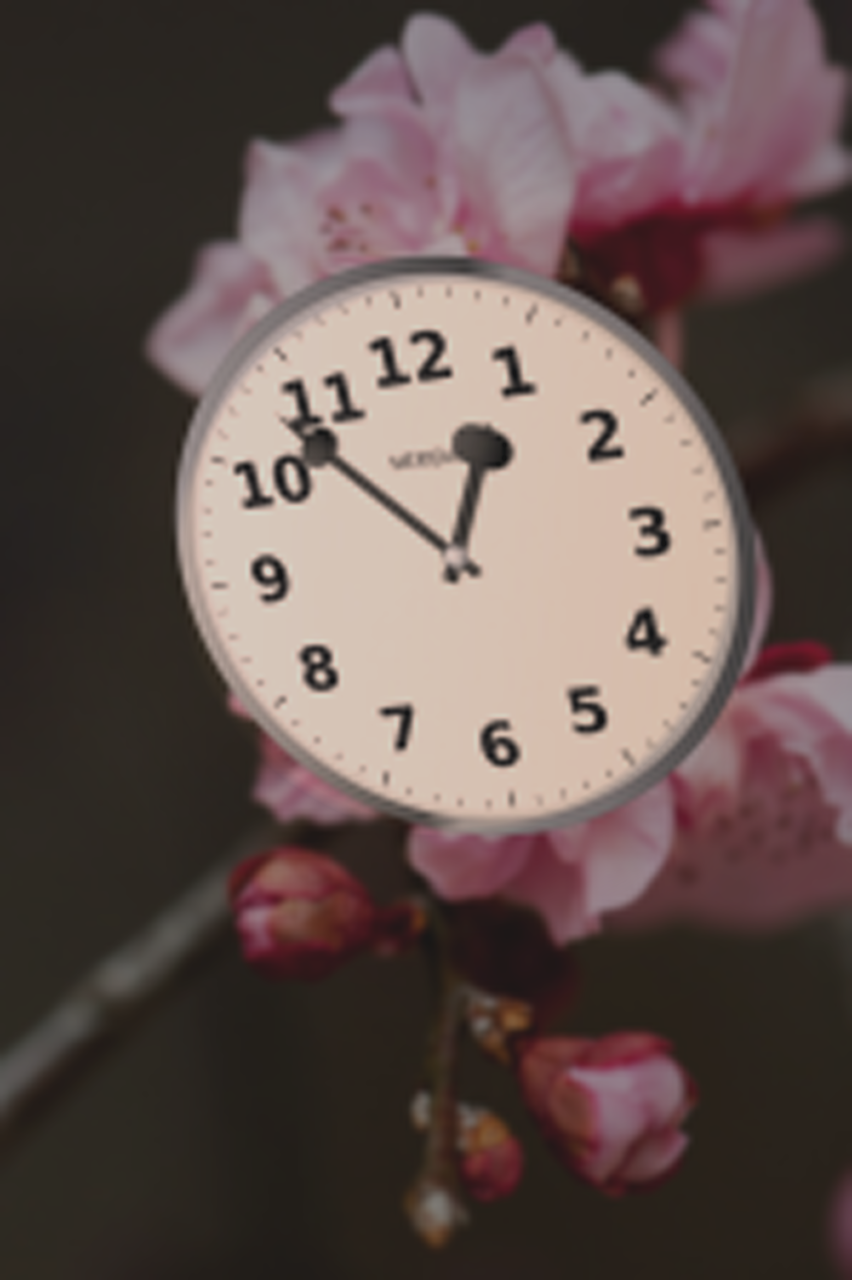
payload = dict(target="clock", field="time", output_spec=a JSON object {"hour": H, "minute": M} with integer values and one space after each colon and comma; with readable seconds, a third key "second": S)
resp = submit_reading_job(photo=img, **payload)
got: {"hour": 12, "minute": 53}
